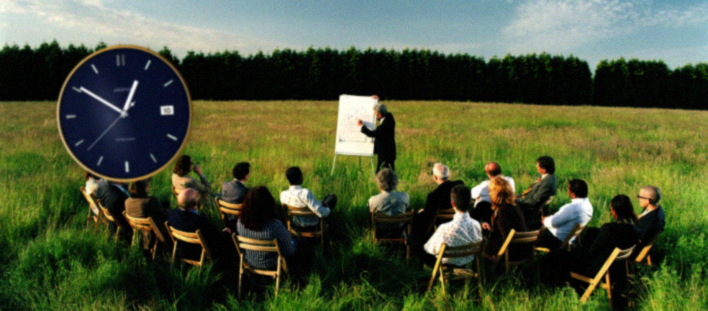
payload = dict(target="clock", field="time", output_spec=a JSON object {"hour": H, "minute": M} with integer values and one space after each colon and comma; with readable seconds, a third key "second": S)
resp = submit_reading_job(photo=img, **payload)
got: {"hour": 12, "minute": 50, "second": 38}
